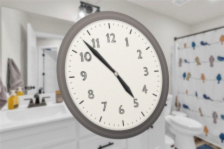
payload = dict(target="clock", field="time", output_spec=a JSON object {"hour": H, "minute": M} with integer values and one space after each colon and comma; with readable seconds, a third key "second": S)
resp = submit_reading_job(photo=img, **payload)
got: {"hour": 4, "minute": 53}
